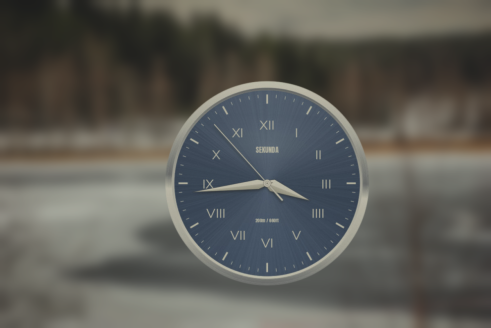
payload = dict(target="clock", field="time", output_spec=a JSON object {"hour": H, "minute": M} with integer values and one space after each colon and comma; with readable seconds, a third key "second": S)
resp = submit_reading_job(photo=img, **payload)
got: {"hour": 3, "minute": 43, "second": 53}
